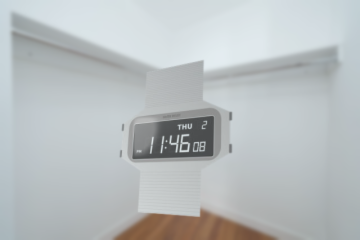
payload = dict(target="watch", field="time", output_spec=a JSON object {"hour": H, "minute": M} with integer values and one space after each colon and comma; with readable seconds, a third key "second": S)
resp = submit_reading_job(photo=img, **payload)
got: {"hour": 11, "minute": 46}
